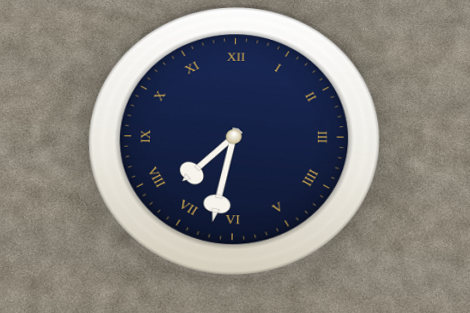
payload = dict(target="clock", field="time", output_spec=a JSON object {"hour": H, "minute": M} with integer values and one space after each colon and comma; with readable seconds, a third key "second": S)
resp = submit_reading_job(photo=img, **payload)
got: {"hour": 7, "minute": 32}
